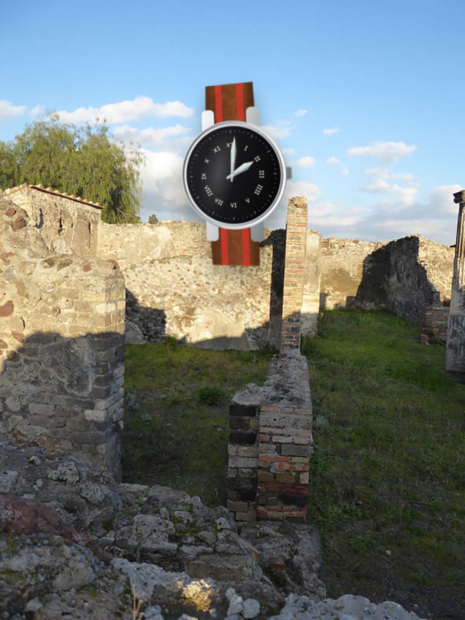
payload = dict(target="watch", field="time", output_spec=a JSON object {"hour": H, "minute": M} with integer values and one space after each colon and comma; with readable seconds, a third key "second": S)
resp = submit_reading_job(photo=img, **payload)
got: {"hour": 2, "minute": 1}
